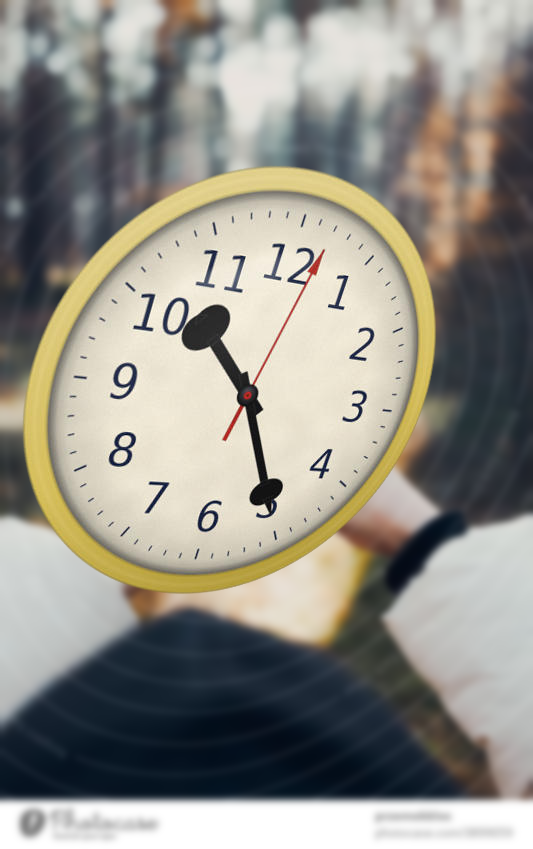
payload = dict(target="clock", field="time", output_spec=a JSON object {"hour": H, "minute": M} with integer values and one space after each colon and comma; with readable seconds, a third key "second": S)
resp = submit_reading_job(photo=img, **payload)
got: {"hour": 10, "minute": 25, "second": 2}
